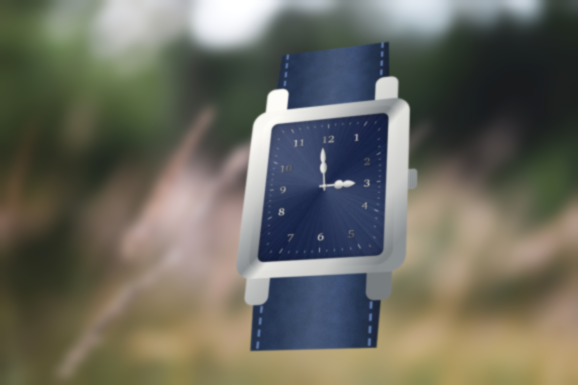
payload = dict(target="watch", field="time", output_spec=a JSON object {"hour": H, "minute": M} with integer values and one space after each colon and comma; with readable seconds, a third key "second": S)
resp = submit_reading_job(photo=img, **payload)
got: {"hour": 2, "minute": 59}
